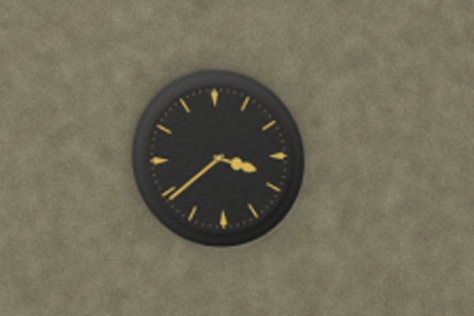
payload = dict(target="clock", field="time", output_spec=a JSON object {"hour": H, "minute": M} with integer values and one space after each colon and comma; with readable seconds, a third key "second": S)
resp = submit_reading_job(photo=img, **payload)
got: {"hour": 3, "minute": 39}
